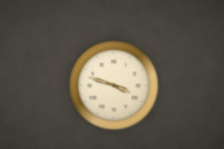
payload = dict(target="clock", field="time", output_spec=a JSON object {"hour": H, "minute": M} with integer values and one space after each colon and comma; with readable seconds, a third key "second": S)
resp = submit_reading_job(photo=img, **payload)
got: {"hour": 3, "minute": 48}
